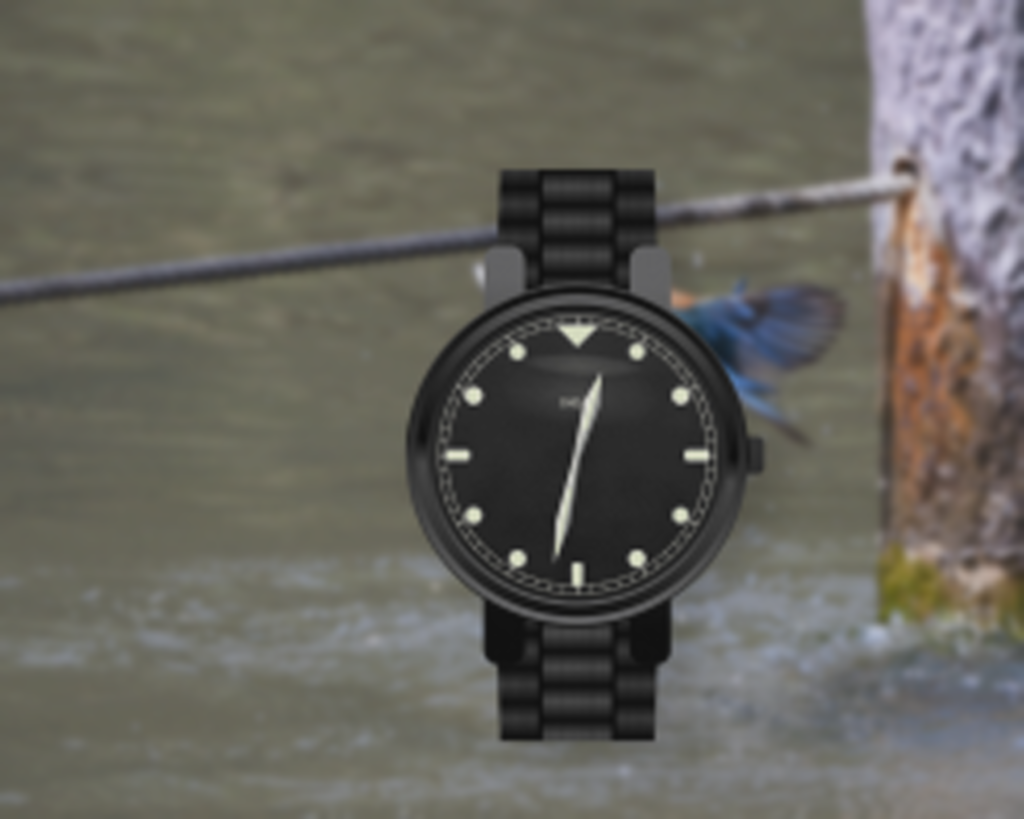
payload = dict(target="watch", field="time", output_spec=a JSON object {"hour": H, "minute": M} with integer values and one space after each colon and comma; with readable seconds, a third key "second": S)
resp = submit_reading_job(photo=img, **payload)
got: {"hour": 12, "minute": 32}
